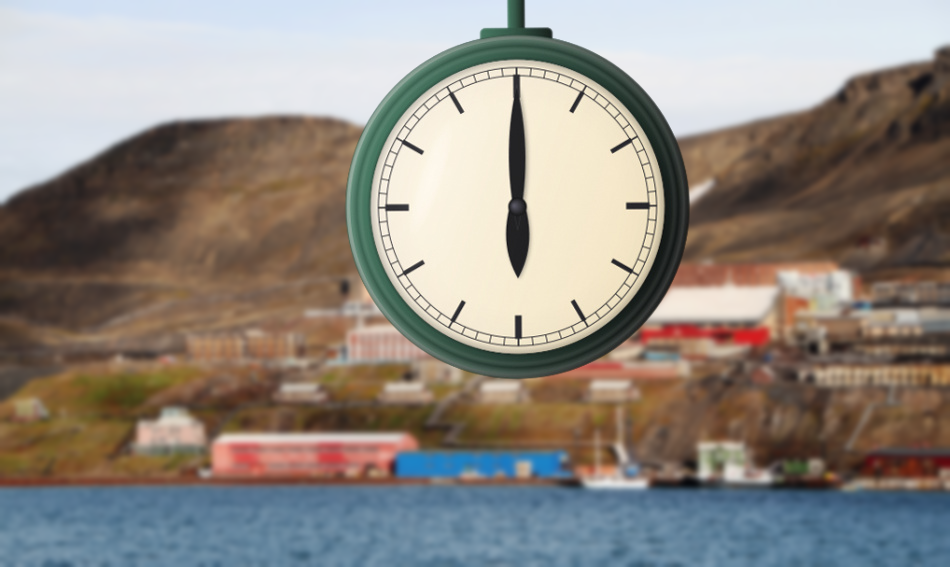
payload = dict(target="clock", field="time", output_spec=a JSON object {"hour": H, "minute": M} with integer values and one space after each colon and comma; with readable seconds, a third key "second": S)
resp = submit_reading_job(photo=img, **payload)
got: {"hour": 6, "minute": 0}
